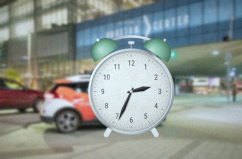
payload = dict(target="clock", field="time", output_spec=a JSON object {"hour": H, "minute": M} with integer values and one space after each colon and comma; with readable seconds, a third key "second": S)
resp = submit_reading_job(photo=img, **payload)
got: {"hour": 2, "minute": 34}
